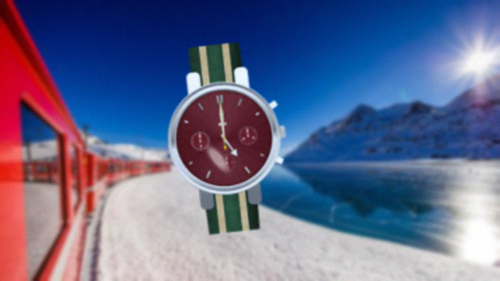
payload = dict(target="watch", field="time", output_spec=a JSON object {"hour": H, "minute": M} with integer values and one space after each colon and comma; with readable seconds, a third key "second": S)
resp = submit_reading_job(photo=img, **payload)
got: {"hour": 5, "minute": 0}
